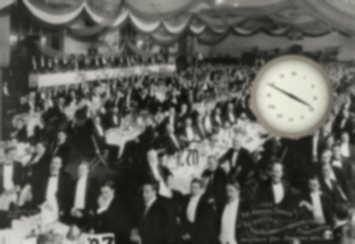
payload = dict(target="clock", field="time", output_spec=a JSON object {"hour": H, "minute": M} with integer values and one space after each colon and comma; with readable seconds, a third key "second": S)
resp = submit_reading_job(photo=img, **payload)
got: {"hour": 3, "minute": 49}
